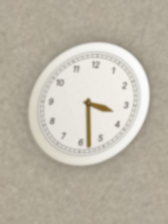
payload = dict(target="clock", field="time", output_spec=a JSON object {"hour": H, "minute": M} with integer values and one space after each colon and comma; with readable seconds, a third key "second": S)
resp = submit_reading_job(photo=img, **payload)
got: {"hour": 3, "minute": 28}
